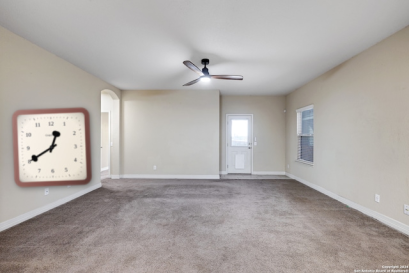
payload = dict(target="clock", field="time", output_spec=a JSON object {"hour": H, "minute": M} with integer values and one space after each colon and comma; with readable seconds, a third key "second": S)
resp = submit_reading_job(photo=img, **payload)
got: {"hour": 12, "minute": 40}
